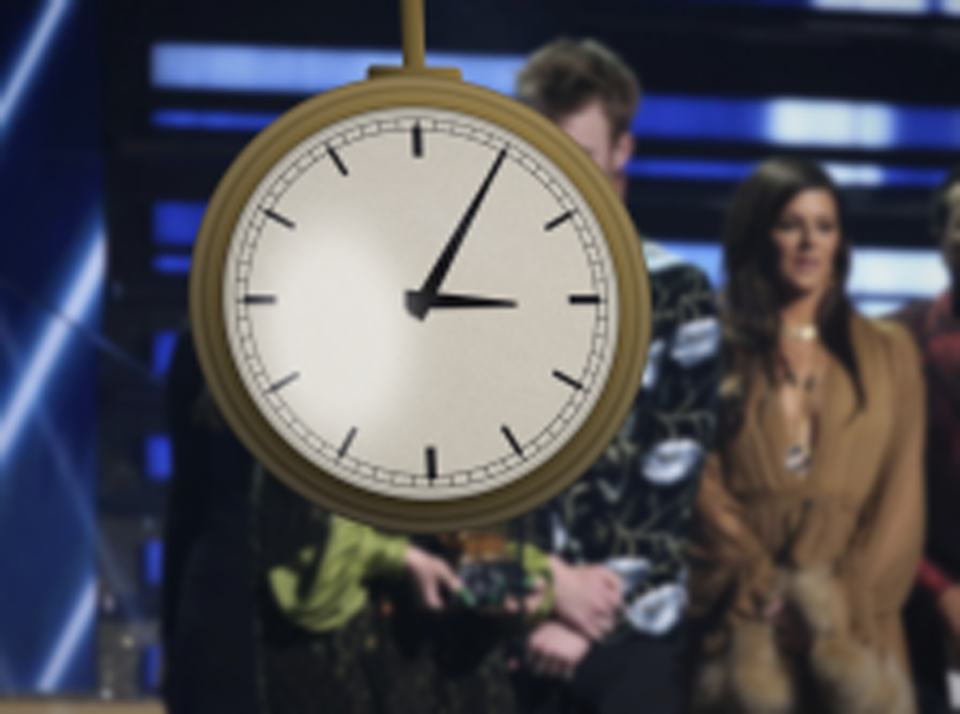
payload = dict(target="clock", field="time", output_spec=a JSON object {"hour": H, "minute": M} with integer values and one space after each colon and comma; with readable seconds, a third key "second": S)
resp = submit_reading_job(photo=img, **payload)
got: {"hour": 3, "minute": 5}
